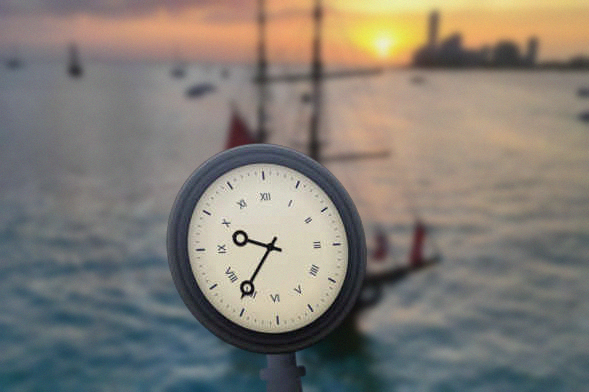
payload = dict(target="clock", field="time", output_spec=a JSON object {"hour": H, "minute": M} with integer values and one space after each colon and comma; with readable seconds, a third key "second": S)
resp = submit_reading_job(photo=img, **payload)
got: {"hour": 9, "minute": 36}
